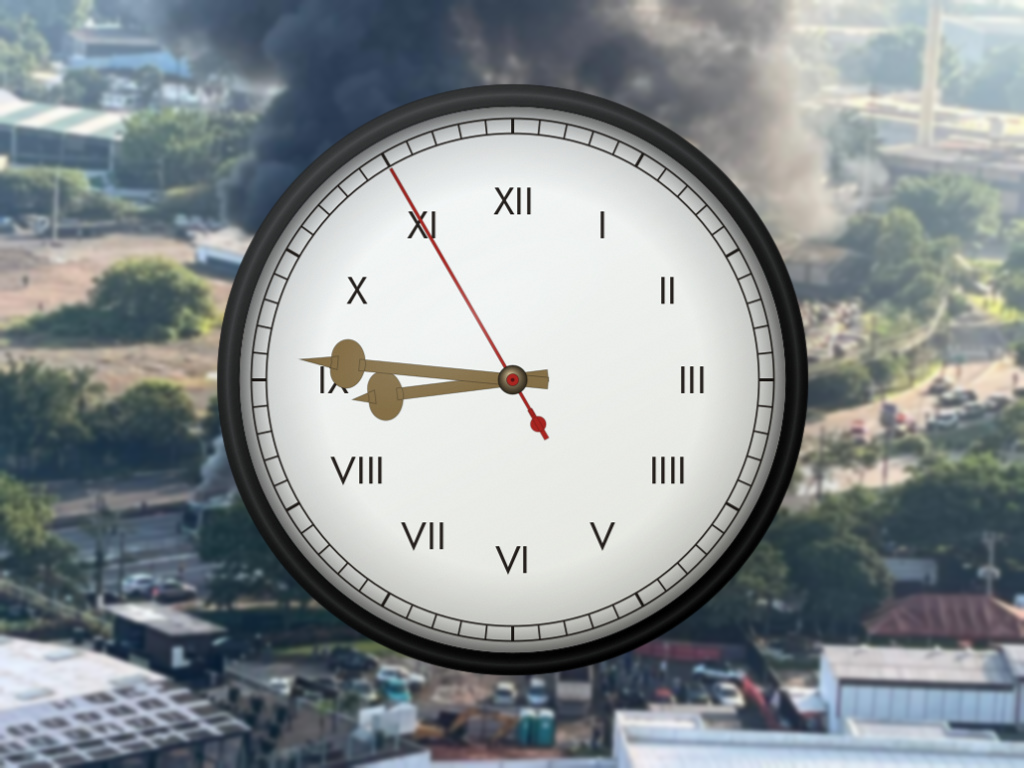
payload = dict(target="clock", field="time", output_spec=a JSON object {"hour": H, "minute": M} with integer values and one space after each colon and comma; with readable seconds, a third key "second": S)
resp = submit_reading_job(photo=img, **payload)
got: {"hour": 8, "minute": 45, "second": 55}
